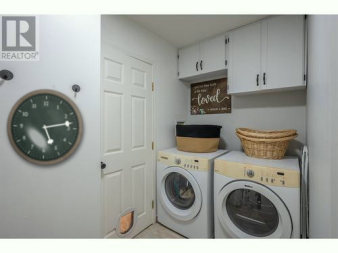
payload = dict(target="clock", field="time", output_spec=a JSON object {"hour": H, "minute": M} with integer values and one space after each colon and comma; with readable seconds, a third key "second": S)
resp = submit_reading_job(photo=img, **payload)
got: {"hour": 5, "minute": 13}
